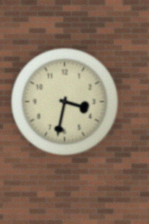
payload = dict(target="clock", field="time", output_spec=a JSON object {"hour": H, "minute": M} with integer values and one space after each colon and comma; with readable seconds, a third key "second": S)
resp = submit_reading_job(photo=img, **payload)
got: {"hour": 3, "minute": 32}
